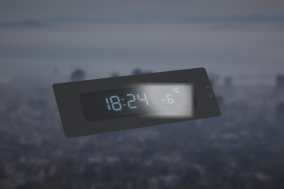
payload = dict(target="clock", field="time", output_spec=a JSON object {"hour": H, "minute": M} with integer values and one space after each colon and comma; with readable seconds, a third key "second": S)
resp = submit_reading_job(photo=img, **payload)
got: {"hour": 18, "minute": 24}
